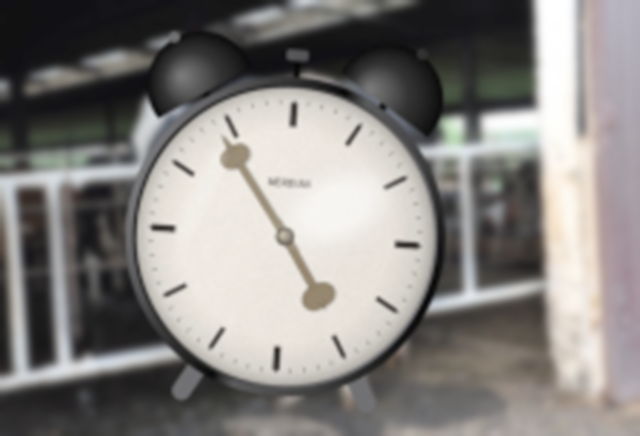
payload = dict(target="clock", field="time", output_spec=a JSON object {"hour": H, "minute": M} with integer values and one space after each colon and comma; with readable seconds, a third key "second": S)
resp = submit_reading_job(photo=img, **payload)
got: {"hour": 4, "minute": 54}
